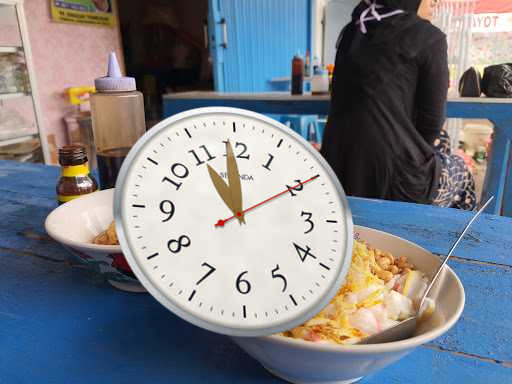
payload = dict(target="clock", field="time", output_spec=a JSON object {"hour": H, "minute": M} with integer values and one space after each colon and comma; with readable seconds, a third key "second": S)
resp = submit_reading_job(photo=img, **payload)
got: {"hour": 10, "minute": 59, "second": 10}
